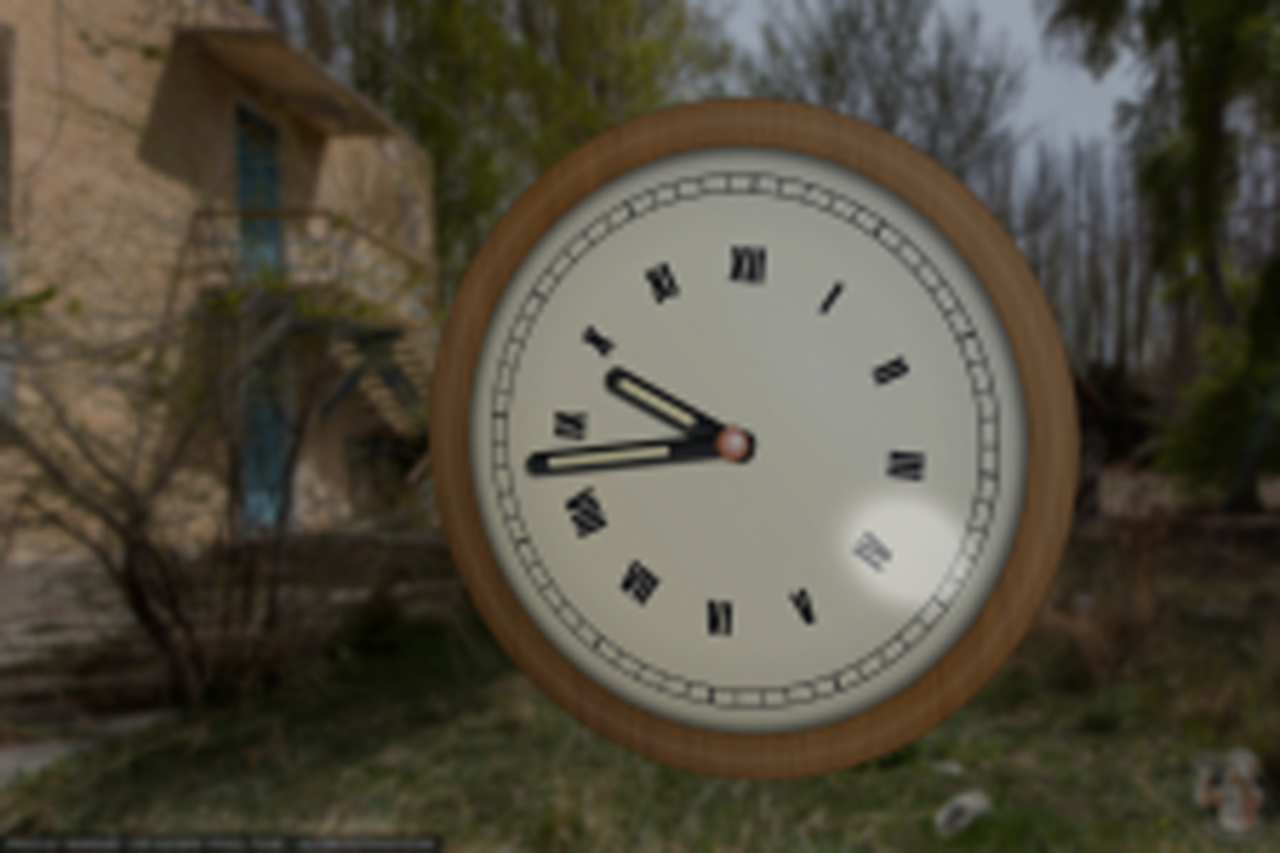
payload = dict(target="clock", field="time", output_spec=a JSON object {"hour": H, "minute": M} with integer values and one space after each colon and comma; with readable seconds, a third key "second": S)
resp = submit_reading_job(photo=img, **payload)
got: {"hour": 9, "minute": 43}
